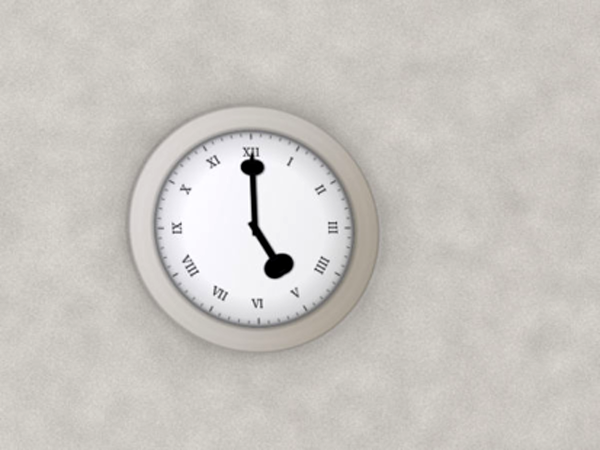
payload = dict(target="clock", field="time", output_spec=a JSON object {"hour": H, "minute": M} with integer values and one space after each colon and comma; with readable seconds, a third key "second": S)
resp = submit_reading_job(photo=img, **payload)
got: {"hour": 5, "minute": 0}
